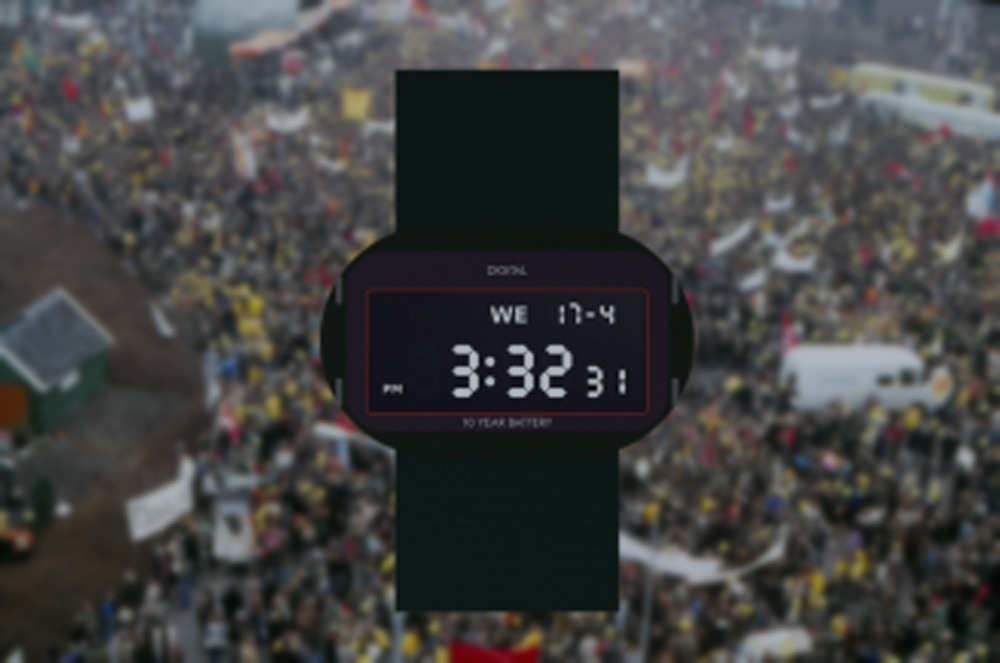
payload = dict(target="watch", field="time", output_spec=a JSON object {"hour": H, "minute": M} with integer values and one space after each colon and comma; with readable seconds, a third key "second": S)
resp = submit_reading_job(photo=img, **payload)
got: {"hour": 3, "minute": 32, "second": 31}
